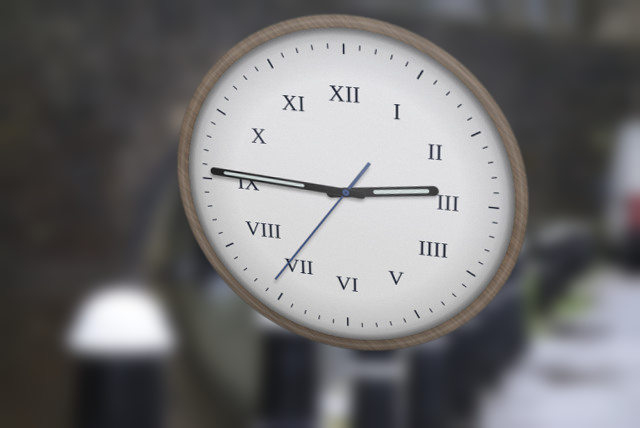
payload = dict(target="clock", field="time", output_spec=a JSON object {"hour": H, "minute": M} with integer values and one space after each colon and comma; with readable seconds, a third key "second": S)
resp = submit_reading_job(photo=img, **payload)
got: {"hour": 2, "minute": 45, "second": 36}
